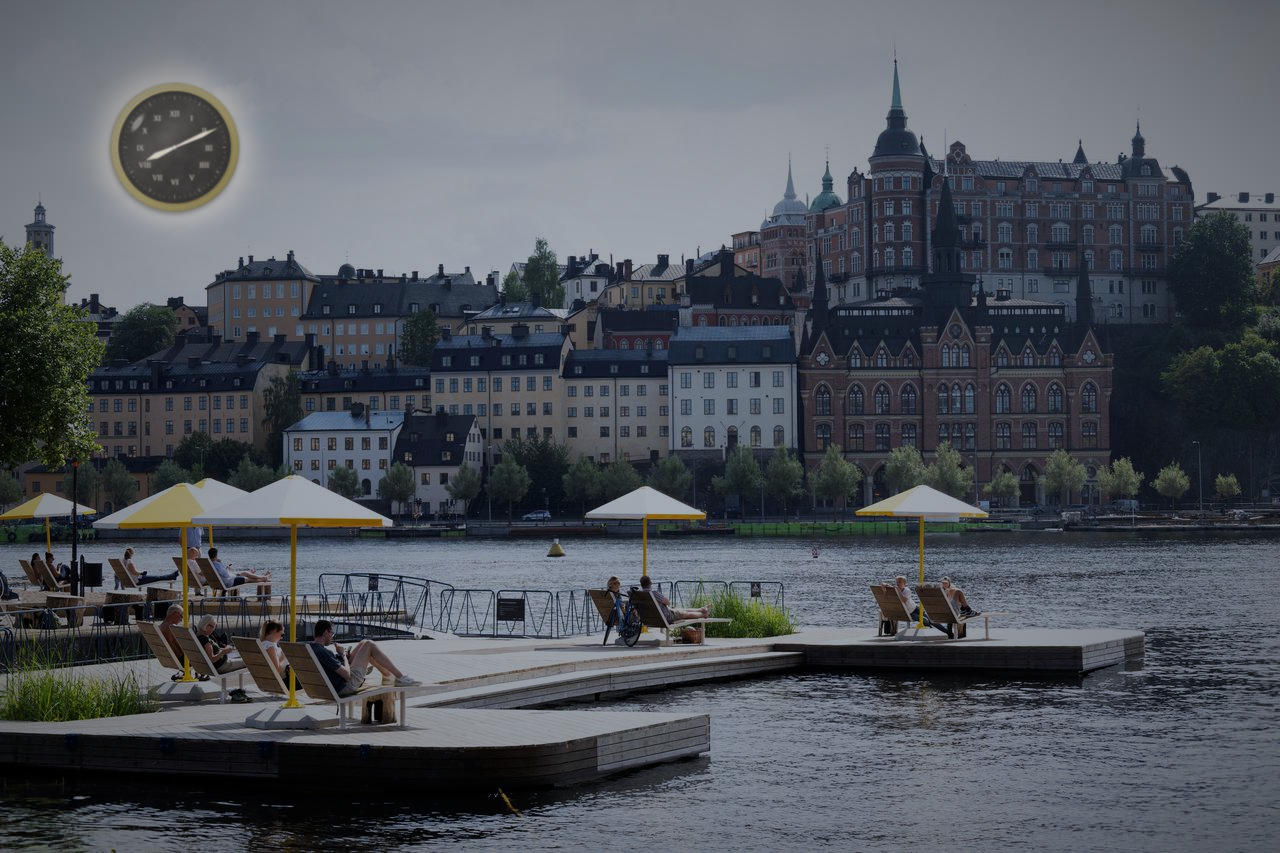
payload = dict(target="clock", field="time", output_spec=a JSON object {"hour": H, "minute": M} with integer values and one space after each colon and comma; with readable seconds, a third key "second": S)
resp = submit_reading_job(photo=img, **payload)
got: {"hour": 8, "minute": 11}
